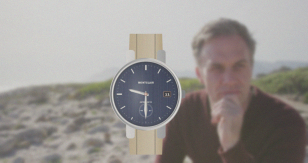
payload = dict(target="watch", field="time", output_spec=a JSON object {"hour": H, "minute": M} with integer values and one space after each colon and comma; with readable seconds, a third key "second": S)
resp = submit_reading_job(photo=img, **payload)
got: {"hour": 9, "minute": 30}
